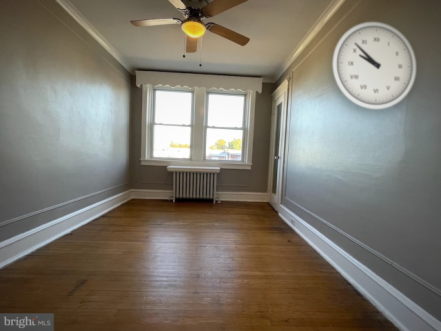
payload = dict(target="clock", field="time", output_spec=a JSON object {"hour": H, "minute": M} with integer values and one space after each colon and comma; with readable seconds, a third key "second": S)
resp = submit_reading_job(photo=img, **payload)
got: {"hour": 9, "minute": 52}
